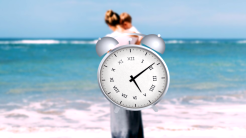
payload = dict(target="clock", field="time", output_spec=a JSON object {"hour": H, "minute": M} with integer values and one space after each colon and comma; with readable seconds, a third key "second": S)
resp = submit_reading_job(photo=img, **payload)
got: {"hour": 5, "minute": 9}
